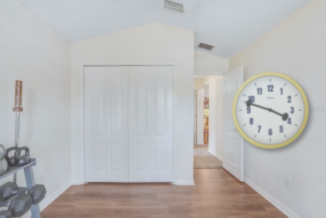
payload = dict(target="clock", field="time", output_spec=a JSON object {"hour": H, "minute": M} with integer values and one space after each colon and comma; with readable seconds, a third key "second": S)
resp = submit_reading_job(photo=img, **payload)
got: {"hour": 3, "minute": 48}
